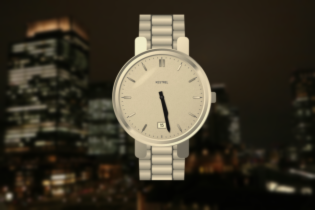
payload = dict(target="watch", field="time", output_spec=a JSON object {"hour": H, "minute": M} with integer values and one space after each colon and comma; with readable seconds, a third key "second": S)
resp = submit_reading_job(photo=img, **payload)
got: {"hour": 5, "minute": 28}
